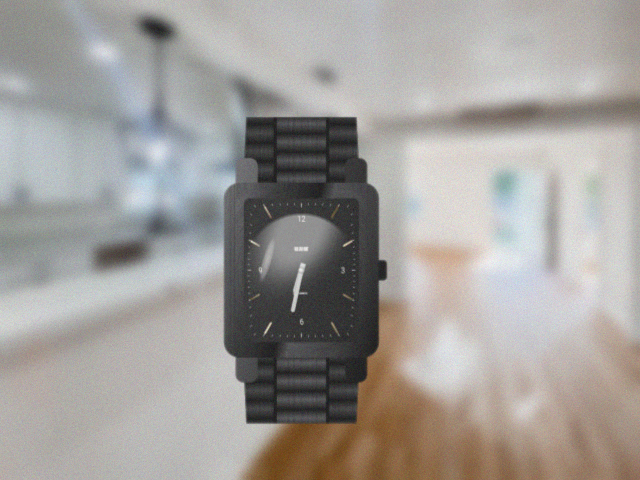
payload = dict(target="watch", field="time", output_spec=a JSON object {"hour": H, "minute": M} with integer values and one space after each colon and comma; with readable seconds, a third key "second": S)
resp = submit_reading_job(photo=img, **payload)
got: {"hour": 6, "minute": 32}
